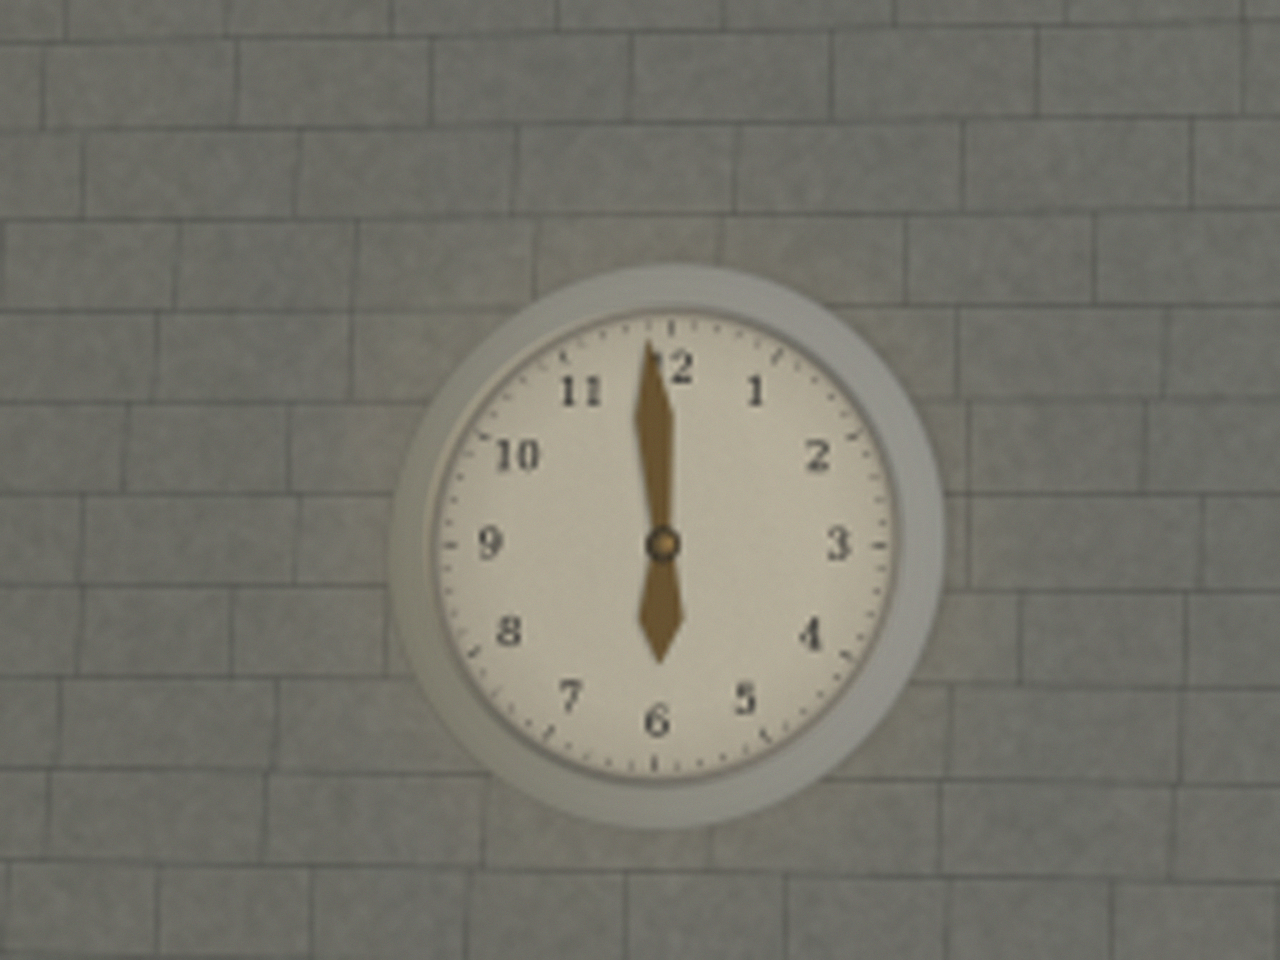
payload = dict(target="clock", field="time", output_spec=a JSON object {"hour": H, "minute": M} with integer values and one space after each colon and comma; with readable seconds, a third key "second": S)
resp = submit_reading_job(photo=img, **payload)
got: {"hour": 5, "minute": 59}
